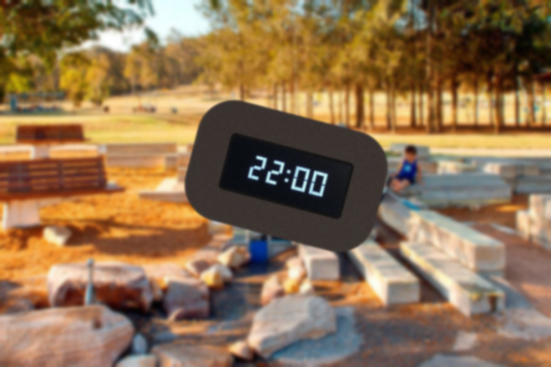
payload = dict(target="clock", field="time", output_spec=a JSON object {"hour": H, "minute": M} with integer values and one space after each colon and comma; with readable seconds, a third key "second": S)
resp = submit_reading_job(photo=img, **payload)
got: {"hour": 22, "minute": 0}
